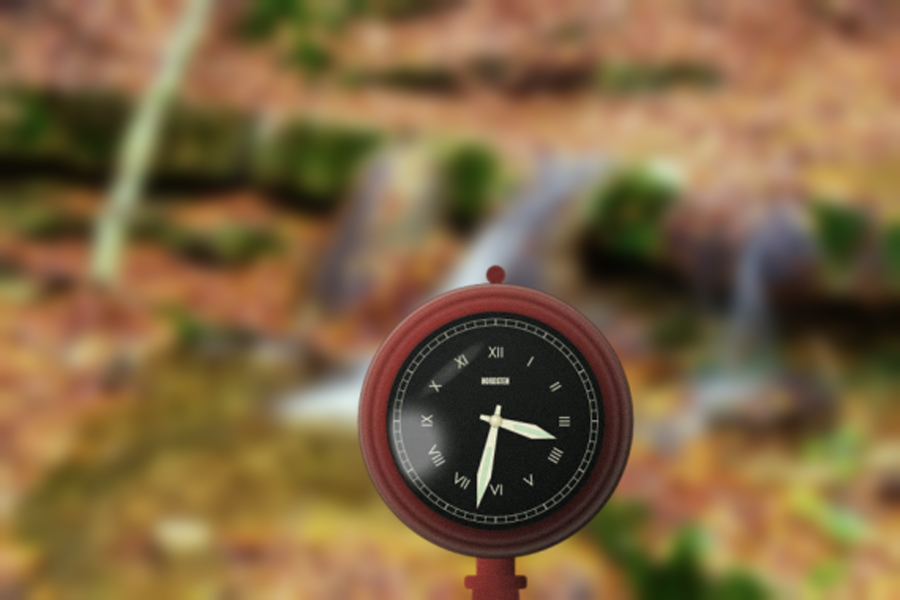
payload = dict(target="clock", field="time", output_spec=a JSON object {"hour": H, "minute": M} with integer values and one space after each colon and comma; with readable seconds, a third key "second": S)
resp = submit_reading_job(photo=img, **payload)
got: {"hour": 3, "minute": 32}
